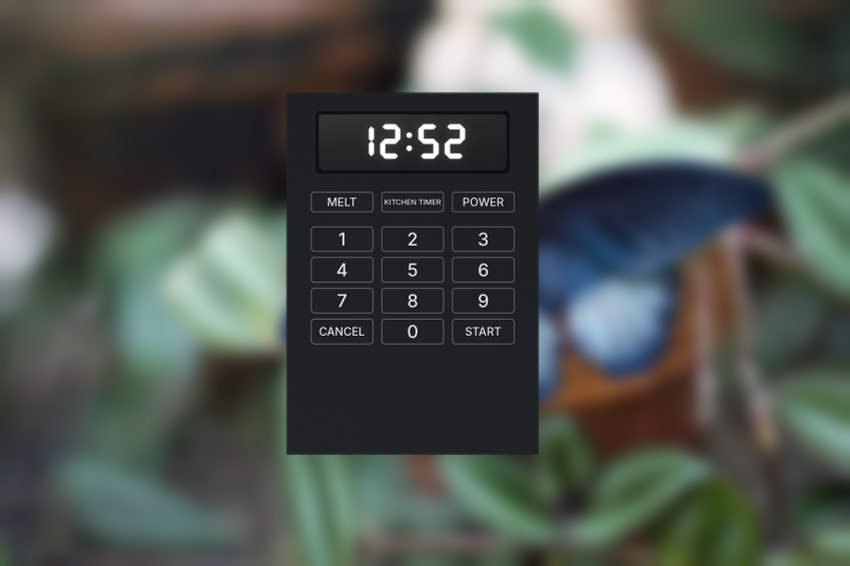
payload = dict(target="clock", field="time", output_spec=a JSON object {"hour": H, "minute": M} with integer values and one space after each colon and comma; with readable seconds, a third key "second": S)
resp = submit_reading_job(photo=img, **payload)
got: {"hour": 12, "minute": 52}
